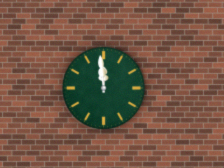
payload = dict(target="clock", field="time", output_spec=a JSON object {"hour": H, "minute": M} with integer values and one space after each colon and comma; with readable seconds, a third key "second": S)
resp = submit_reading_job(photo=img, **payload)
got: {"hour": 11, "minute": 59}
